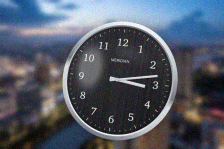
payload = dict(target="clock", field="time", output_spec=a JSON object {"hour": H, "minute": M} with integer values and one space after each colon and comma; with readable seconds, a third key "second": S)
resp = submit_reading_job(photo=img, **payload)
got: {"hour": 3, "minute": 13}
